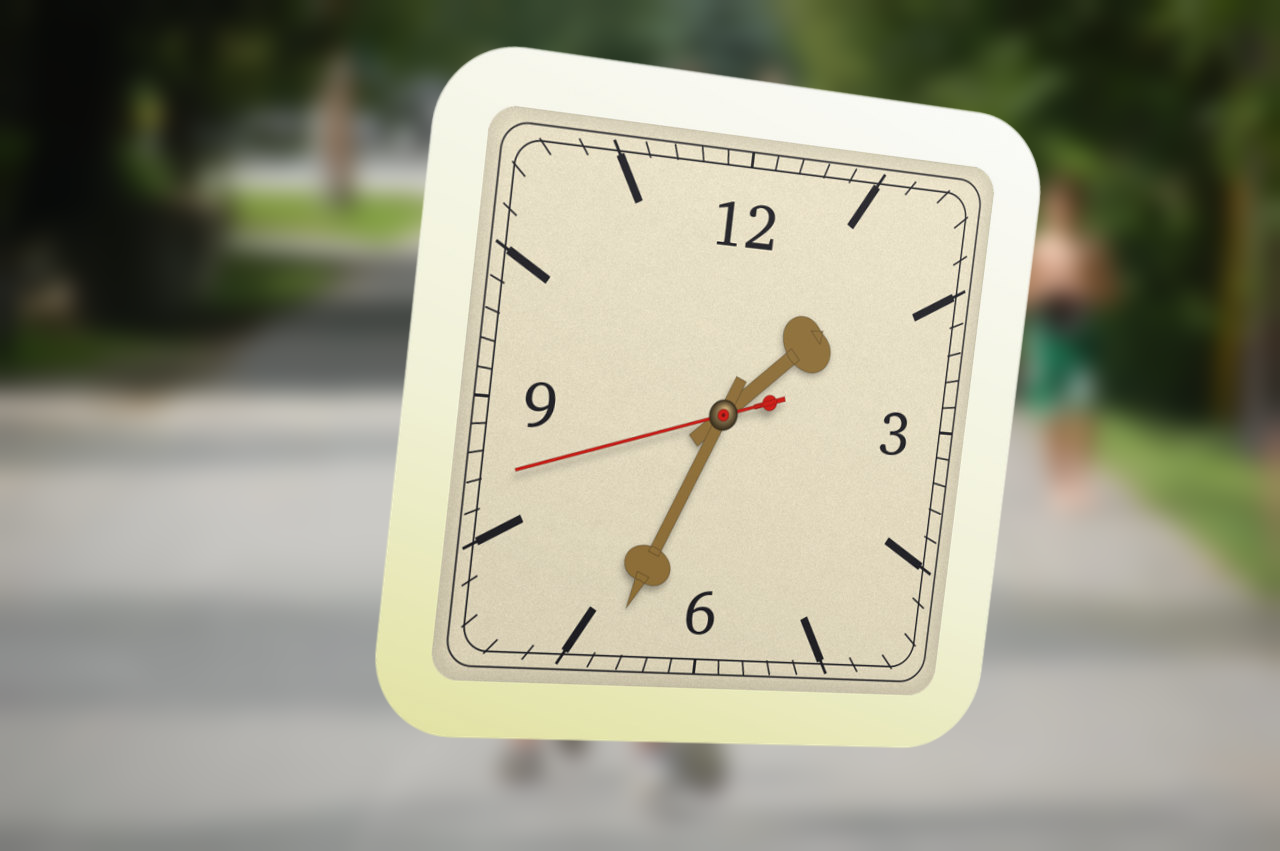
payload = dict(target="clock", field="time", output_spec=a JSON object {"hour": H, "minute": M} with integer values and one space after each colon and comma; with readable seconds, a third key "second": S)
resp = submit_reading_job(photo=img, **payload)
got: {"hour": 1, "minute": 33, "second": 42}
